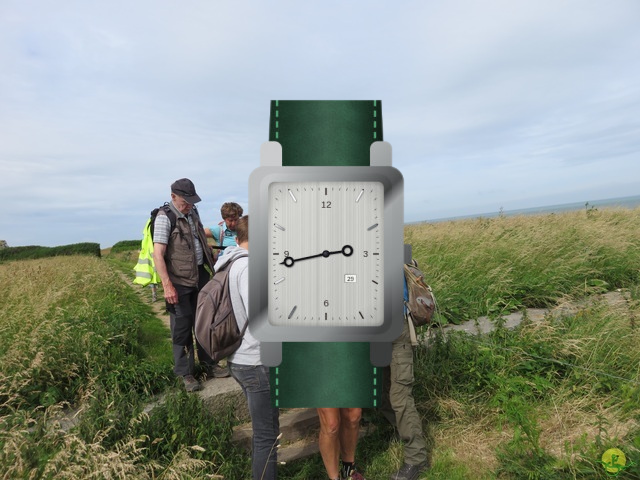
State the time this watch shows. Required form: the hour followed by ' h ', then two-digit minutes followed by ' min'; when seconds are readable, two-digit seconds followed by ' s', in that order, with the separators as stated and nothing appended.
2 h 43 min
